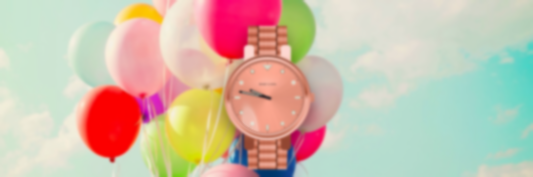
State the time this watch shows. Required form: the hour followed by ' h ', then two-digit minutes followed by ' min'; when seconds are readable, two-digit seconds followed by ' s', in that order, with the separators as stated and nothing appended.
9 h 47 min
